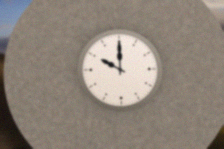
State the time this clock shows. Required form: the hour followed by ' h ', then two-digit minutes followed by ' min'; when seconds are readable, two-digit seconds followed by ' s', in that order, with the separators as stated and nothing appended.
10 h 00 min
